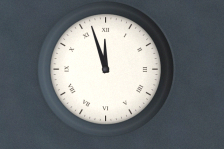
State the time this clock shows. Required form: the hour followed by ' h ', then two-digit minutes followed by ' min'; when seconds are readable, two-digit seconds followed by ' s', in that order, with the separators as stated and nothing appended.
11 h 57 min
